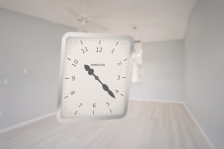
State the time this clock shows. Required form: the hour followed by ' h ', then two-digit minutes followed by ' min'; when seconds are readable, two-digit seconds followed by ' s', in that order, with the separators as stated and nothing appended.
10 h 22 min
